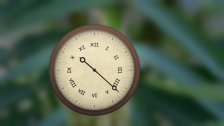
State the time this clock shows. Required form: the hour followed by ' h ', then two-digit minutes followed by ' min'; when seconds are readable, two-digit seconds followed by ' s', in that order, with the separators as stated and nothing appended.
10 h 22 min
